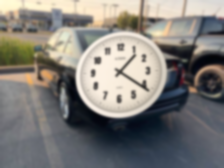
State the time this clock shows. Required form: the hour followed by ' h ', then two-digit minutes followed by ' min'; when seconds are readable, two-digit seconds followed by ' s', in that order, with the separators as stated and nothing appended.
1 h 21 min
